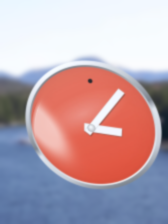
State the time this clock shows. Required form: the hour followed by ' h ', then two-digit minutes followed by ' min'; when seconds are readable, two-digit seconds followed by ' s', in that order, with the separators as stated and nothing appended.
3 h 06 min
